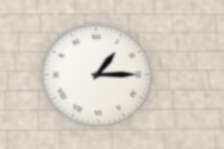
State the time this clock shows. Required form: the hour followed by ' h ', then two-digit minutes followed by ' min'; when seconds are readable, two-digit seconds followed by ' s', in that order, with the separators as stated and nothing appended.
1 h 15 min
